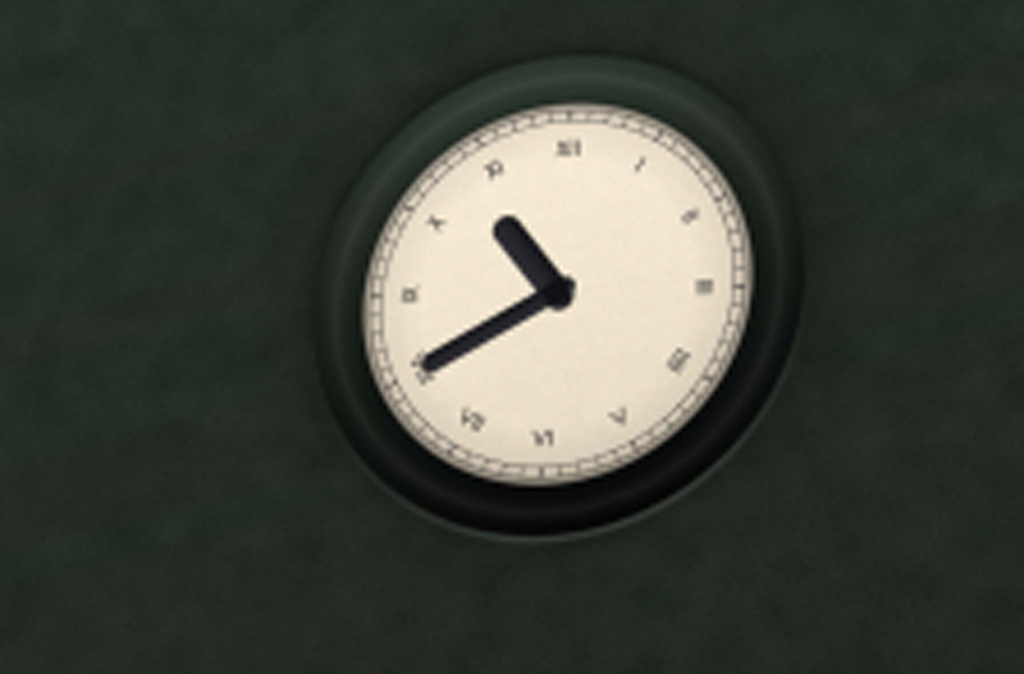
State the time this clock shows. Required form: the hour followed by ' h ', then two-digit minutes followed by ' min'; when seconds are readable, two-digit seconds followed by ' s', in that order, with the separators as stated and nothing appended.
10 h 40 min
